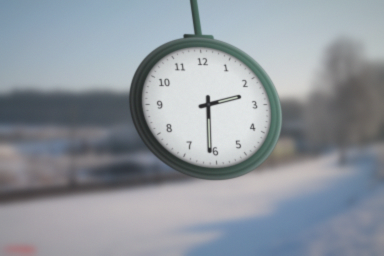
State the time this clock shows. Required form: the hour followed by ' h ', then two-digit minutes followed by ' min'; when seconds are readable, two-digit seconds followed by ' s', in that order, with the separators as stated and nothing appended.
2 h 31 min
